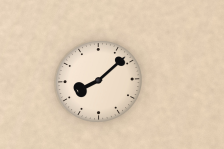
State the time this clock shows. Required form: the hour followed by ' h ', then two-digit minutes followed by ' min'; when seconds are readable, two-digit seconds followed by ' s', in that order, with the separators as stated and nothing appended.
8 h 08 min
